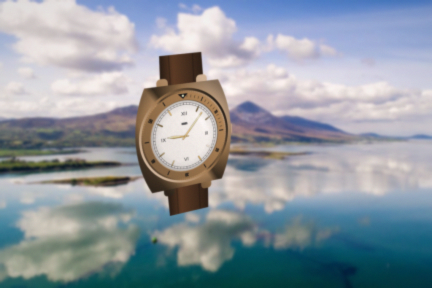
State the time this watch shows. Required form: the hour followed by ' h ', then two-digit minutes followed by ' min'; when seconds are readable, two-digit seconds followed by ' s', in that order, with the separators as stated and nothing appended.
9 h 07 min
